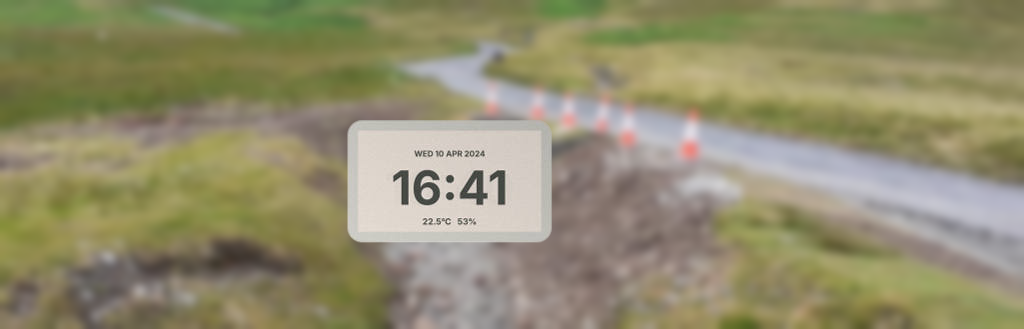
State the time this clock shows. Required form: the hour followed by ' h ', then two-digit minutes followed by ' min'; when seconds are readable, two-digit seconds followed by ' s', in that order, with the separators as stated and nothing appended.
16 h 41 min
